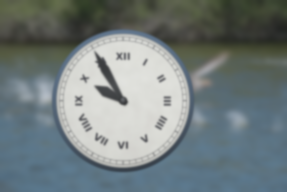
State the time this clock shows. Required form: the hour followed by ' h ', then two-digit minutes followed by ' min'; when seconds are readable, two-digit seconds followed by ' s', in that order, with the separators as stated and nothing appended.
9 h 55 min
